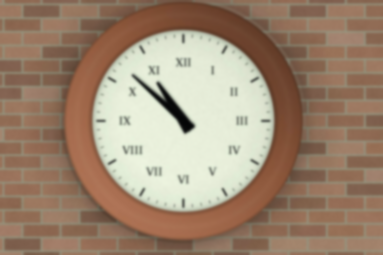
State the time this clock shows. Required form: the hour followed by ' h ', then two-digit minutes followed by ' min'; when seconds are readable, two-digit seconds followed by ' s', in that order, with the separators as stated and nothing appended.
10 h 52 min
